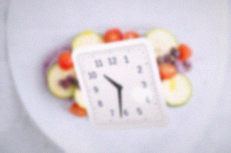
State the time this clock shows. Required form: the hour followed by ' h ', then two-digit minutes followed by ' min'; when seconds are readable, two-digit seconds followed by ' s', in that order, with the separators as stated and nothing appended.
10 h 32 min
